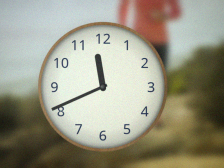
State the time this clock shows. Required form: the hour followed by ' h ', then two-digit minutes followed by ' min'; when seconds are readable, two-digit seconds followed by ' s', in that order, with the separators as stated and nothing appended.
11 h 41 min
